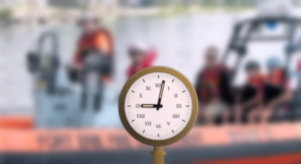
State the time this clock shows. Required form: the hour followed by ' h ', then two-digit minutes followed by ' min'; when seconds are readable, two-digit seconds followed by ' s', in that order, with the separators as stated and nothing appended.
9 h 02 min
